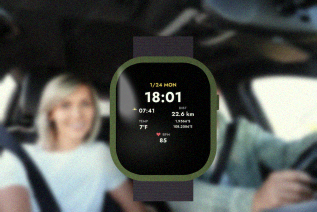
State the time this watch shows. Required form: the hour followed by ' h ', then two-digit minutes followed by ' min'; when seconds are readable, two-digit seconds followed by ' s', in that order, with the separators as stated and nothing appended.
18 h 01 min
